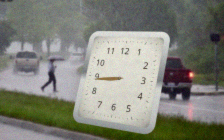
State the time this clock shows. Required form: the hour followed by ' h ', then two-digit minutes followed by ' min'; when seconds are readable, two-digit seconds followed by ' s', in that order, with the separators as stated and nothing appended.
8 h 44 min
